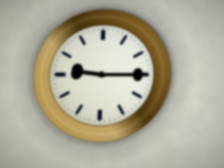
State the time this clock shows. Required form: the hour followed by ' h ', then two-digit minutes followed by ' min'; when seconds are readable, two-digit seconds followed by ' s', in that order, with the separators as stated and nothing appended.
9 h 15 min
